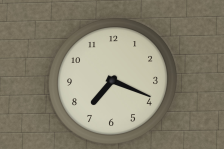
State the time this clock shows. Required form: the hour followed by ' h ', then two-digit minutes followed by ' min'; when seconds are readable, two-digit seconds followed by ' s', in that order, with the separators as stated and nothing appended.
7 h 19 min
